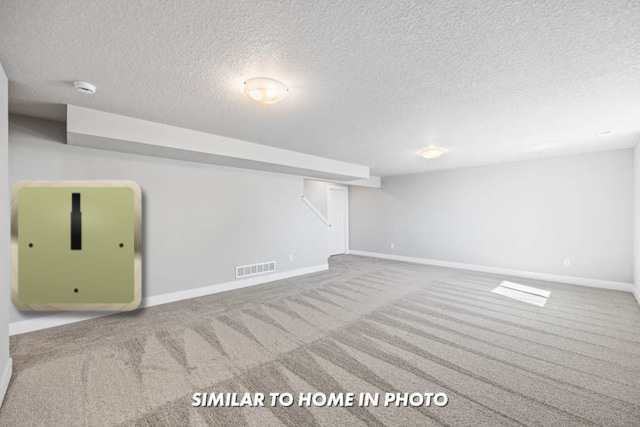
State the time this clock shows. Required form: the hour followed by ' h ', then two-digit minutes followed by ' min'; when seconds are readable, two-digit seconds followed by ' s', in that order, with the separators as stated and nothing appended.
12 h 00 min
